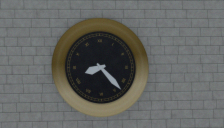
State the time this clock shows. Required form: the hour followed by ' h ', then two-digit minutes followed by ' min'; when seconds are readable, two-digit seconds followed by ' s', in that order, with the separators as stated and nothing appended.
8 h 23 min
